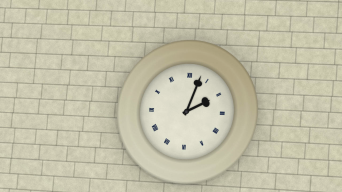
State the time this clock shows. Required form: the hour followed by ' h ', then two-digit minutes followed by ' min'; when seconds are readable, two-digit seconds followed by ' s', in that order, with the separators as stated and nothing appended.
2 h 03 min
